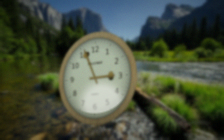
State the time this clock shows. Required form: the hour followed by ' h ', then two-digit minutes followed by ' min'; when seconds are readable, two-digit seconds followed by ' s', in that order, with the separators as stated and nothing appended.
2 h 56 min
